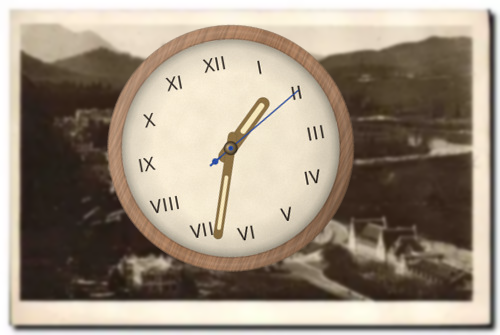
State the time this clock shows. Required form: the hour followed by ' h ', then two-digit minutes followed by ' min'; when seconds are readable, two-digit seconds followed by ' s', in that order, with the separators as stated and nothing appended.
1 h 33 min 10 s
